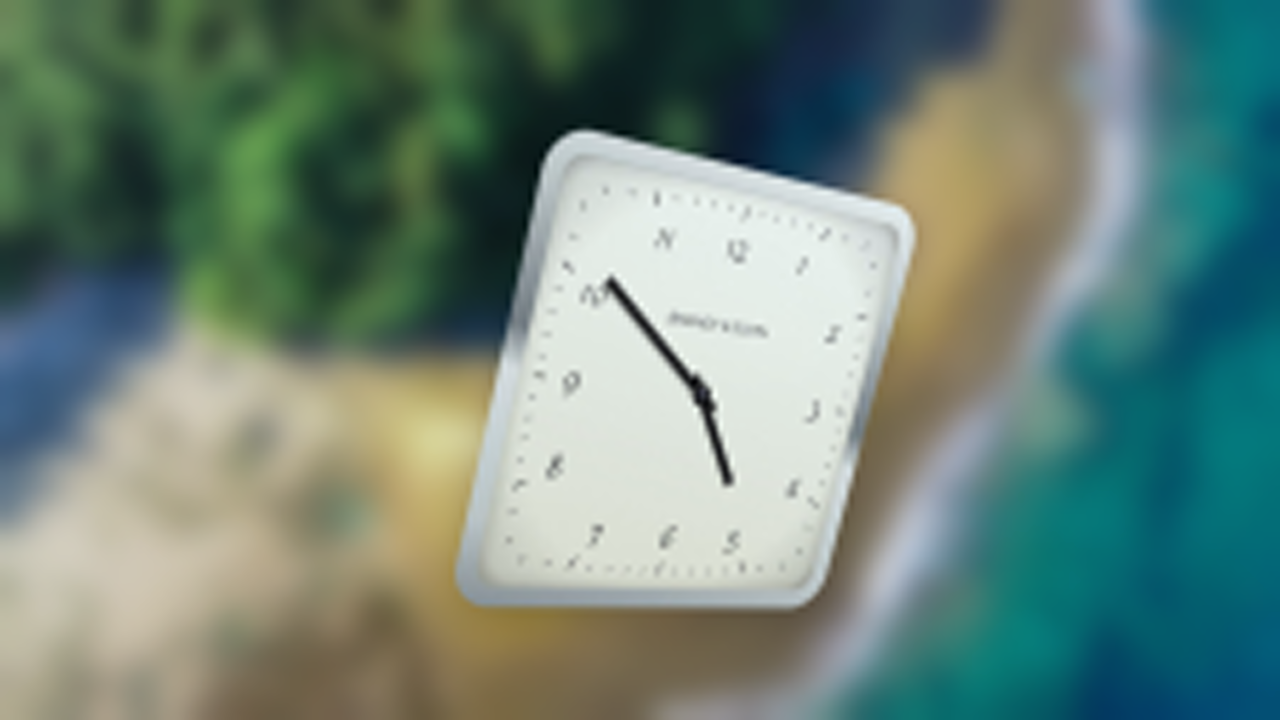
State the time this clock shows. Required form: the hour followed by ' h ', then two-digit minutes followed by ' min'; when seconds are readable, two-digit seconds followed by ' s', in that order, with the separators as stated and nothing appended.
4 h 51 min
